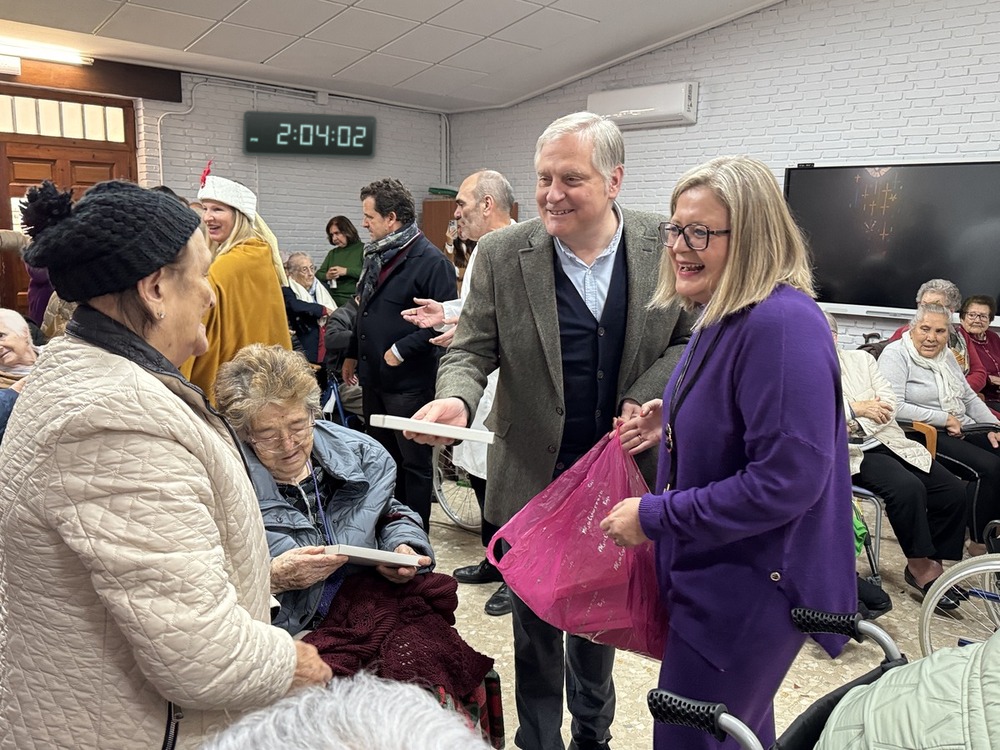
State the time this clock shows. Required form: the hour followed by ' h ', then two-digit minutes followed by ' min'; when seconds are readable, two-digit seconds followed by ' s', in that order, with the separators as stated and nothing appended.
2 h 04 min 02 s
